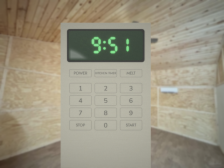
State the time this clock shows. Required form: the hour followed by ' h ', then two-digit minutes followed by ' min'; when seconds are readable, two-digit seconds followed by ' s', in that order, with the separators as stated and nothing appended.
9 h 51 min
